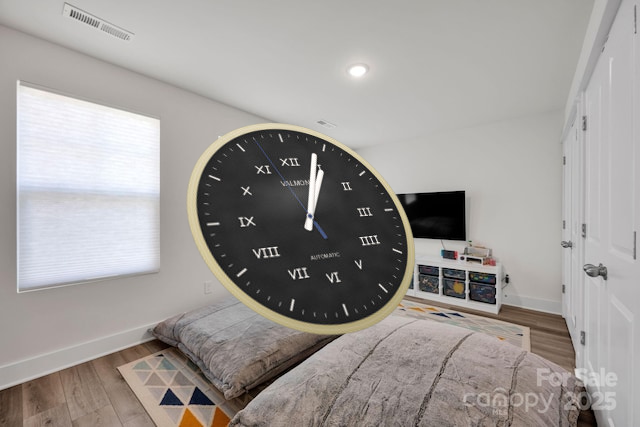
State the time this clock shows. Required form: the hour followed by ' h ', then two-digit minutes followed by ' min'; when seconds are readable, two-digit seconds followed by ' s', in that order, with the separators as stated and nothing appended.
1 h 03 min 57 s
